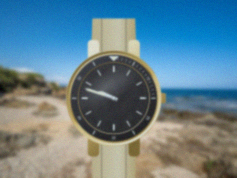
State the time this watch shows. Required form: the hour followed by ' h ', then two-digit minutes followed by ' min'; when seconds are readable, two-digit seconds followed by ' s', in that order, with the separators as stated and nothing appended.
9 h 48 min
